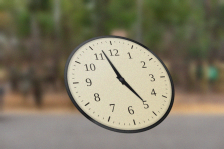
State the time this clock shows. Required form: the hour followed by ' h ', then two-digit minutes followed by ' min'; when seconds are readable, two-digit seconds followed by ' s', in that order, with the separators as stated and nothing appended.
4 h 57 min
